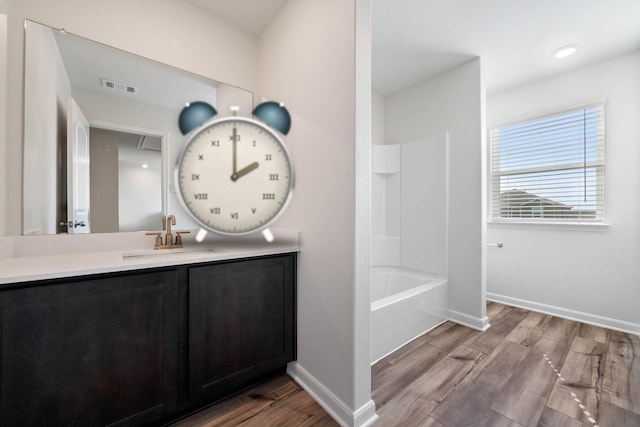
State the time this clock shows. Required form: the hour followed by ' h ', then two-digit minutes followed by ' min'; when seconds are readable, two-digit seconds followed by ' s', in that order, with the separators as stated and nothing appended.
2 h 00 min
